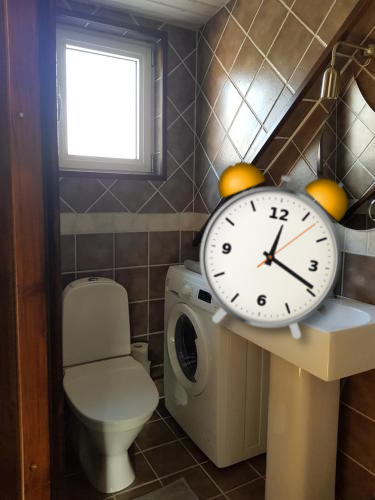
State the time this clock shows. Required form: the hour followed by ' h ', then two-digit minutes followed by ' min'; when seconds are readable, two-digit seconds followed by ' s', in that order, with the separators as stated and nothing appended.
12 h 19 min 07 s
